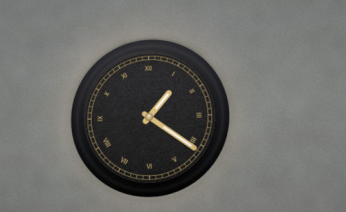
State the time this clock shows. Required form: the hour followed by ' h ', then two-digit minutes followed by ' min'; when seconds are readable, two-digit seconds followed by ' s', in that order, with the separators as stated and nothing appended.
1 h 21 min
